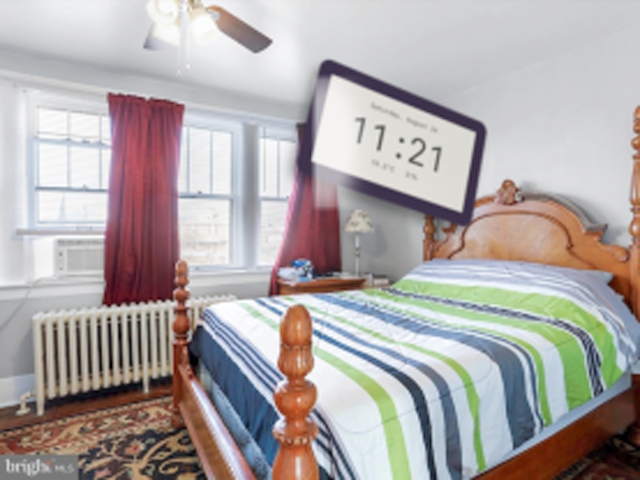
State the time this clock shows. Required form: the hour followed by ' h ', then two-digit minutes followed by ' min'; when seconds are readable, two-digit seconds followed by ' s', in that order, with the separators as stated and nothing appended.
11 h 21 min
